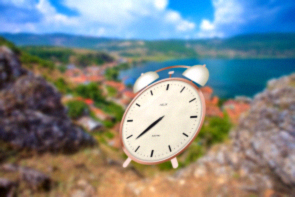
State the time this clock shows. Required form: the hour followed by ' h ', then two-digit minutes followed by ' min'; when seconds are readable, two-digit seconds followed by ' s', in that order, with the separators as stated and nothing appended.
7 h 38 min
